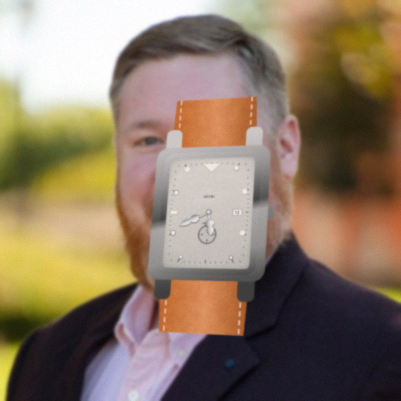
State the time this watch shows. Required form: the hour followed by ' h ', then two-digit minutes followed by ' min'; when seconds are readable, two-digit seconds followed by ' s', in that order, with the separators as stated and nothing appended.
5 h 41 min
